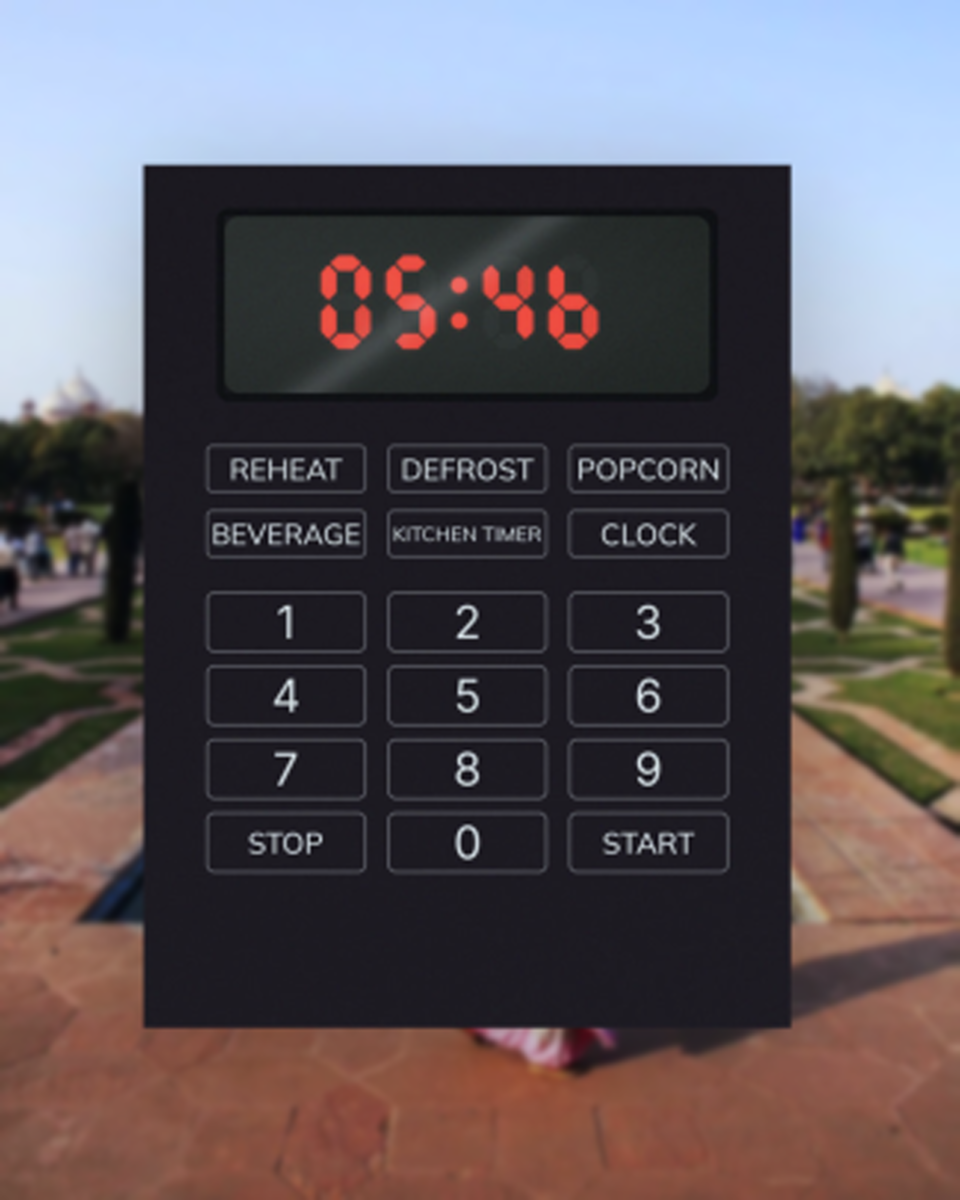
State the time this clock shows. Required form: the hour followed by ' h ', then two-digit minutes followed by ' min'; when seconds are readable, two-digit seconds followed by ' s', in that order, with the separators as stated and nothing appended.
5 h 46 min
